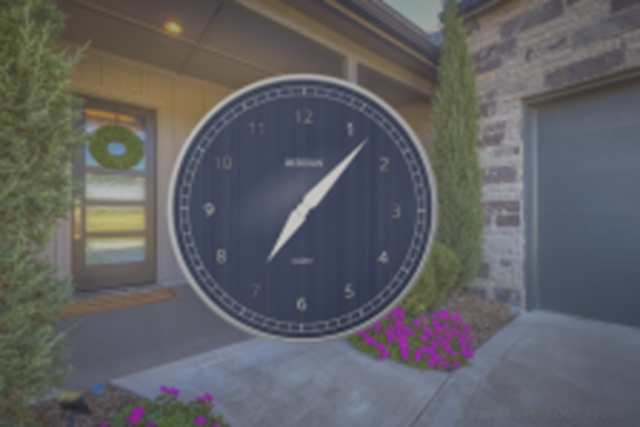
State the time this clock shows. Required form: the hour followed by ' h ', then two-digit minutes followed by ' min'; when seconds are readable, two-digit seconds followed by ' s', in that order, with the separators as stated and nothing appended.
7 h 07 min
